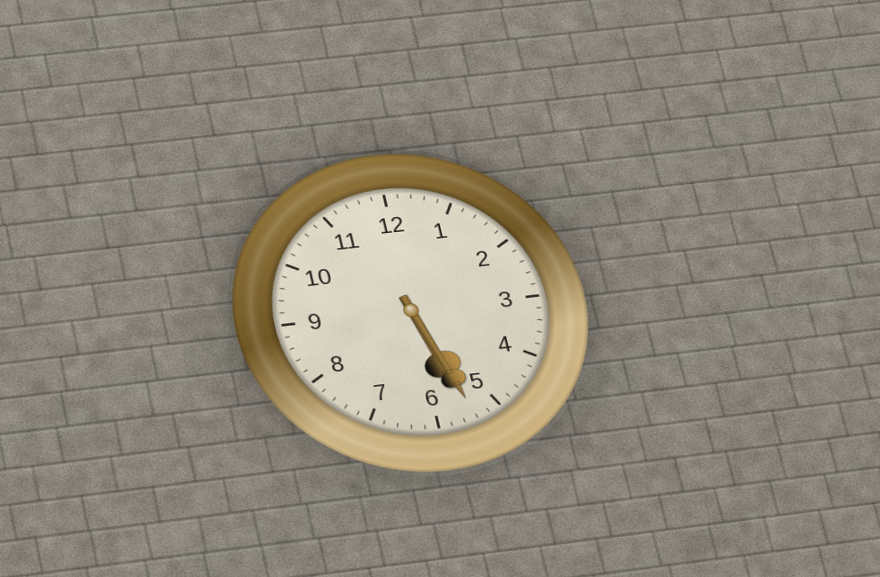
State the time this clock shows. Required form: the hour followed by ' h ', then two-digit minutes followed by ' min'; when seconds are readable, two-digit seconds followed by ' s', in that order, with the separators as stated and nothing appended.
5 h 27 min
